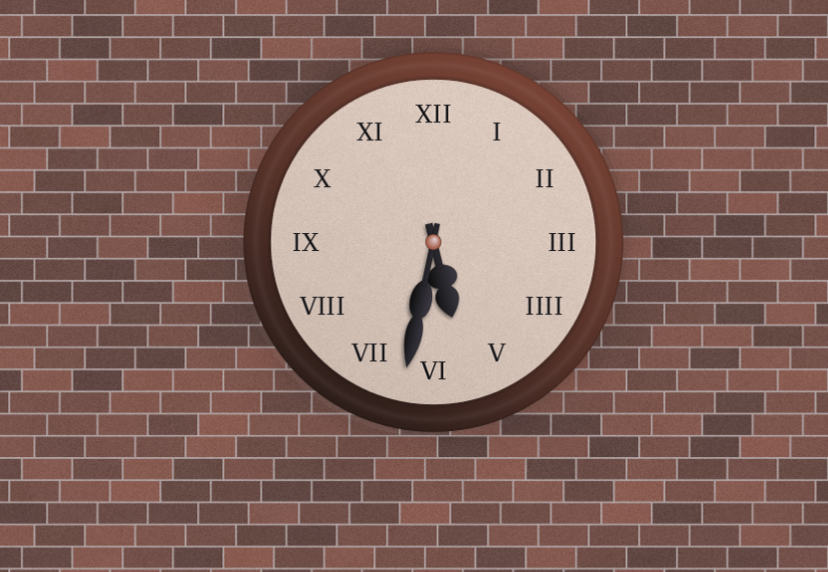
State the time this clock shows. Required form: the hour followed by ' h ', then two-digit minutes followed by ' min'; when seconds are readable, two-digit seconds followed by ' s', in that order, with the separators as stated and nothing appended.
5 h 32 min
